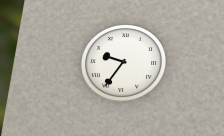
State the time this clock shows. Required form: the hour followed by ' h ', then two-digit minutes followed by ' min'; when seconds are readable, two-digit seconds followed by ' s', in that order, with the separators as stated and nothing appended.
9 h 35 min
